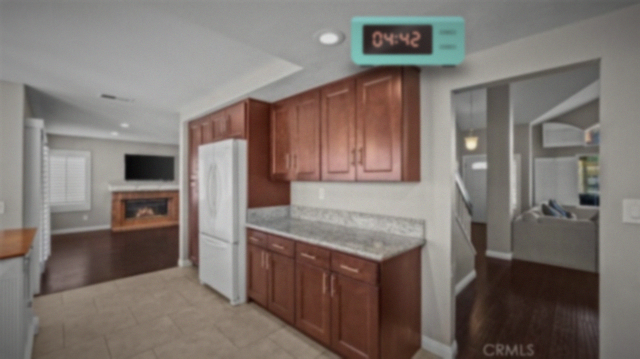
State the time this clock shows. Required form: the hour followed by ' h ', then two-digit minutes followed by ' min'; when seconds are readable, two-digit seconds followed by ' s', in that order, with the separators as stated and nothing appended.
4 h 42 min
